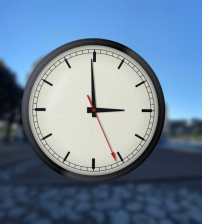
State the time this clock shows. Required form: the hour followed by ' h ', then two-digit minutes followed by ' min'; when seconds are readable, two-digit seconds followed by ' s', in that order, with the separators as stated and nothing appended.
2 h 59 min 26 s
